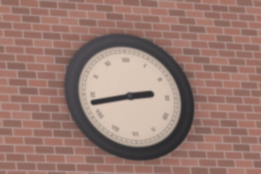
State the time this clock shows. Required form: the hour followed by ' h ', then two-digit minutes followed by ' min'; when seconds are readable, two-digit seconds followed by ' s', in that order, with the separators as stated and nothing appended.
2 h 43 min
